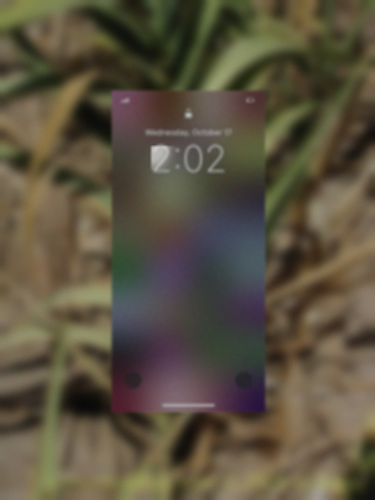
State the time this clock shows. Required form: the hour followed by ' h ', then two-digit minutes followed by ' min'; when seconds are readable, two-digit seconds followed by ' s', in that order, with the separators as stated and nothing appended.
2 h 02 min
